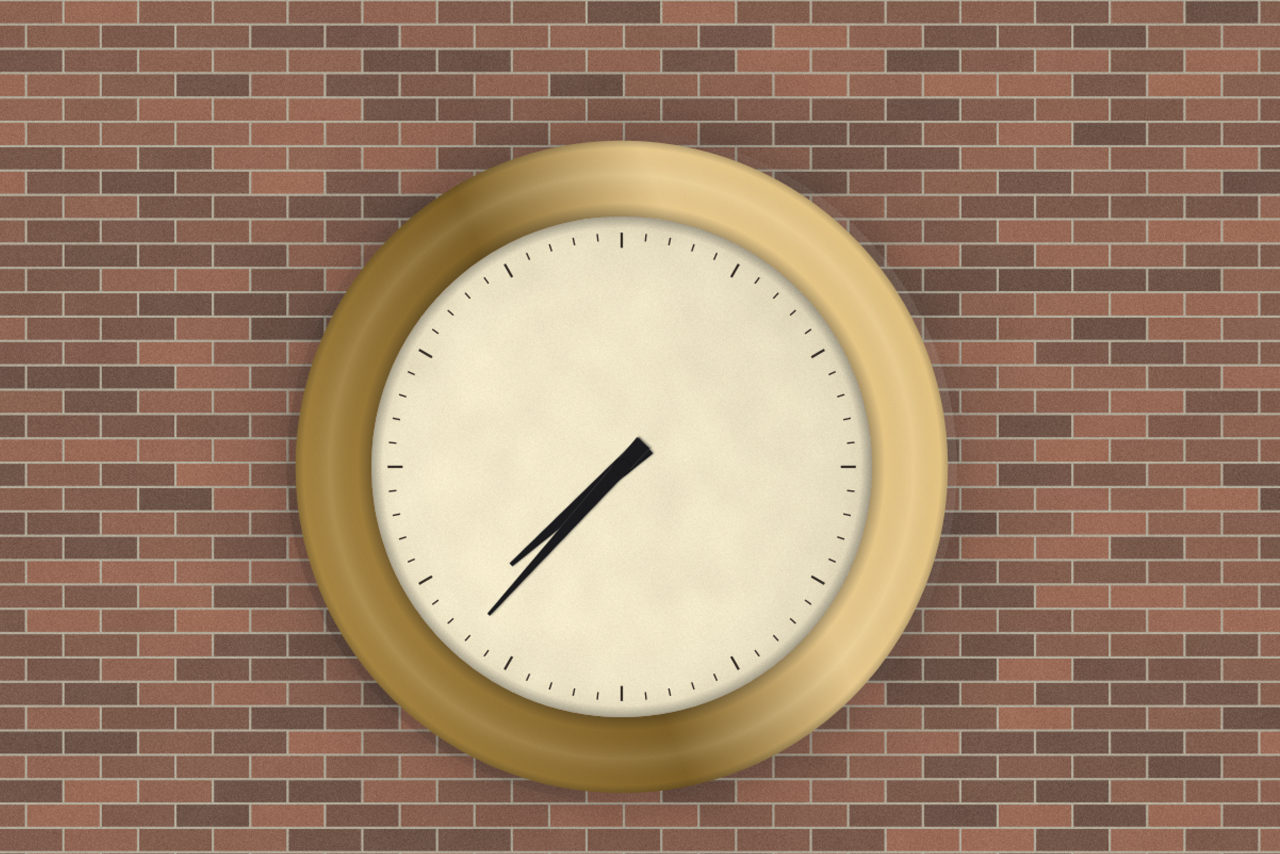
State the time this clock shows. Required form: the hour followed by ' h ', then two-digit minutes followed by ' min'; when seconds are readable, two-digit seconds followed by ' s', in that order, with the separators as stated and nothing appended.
7 h 37 min
